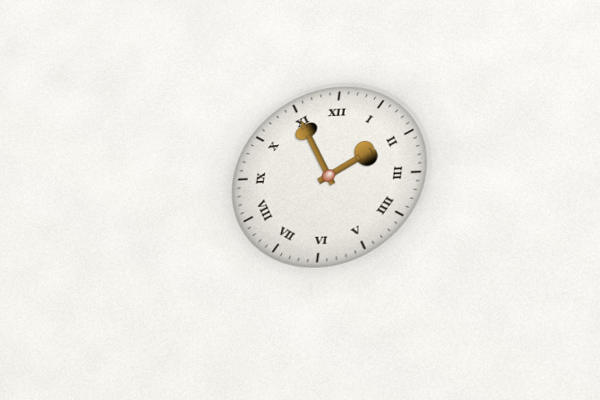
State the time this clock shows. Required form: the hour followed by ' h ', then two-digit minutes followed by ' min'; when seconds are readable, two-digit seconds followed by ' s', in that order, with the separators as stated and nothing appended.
1 h 55 min
